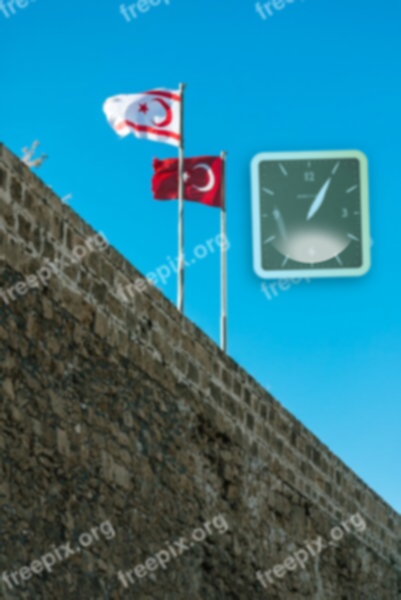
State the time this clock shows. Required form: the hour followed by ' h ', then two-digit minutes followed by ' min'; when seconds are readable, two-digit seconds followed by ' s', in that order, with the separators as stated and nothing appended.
1 h 05 min
